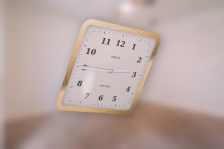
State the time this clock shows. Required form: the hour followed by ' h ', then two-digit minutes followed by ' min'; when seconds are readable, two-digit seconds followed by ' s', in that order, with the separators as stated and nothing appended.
2 h 45 min
